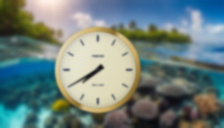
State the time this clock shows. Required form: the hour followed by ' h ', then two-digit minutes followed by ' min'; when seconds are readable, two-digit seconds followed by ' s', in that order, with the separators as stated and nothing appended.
7 h 40 min
